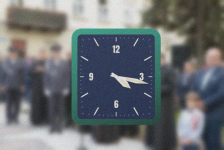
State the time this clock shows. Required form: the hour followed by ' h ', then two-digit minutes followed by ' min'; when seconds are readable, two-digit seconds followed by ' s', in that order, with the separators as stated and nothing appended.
4 h 17 min
